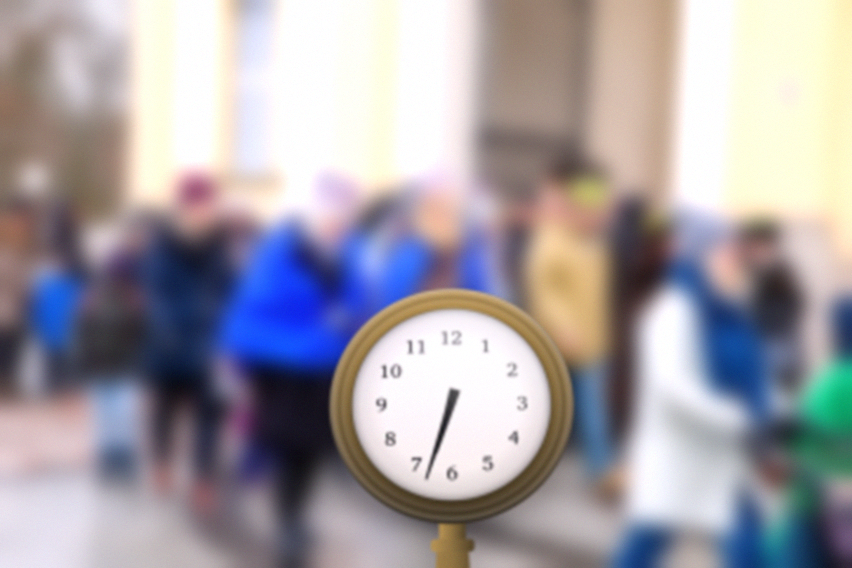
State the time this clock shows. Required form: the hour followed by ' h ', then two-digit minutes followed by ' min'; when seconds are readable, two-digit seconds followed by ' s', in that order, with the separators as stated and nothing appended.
6 h 33 min
